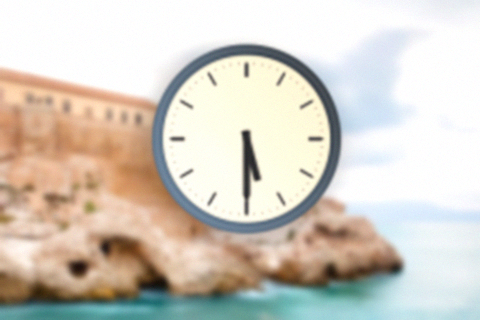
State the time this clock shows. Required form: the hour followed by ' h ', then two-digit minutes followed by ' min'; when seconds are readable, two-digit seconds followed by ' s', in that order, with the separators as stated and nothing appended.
5 h 30 min
